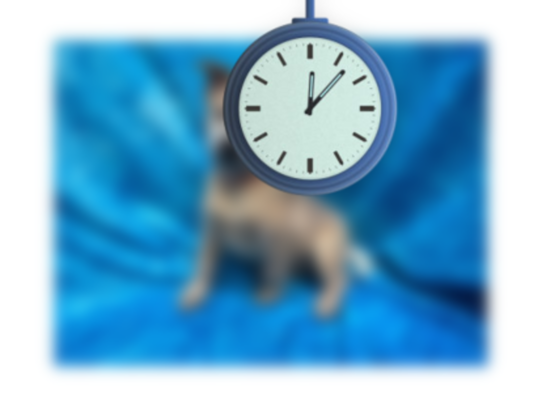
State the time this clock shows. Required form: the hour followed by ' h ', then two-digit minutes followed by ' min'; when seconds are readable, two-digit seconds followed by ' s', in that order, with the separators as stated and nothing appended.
12 h 07 min
